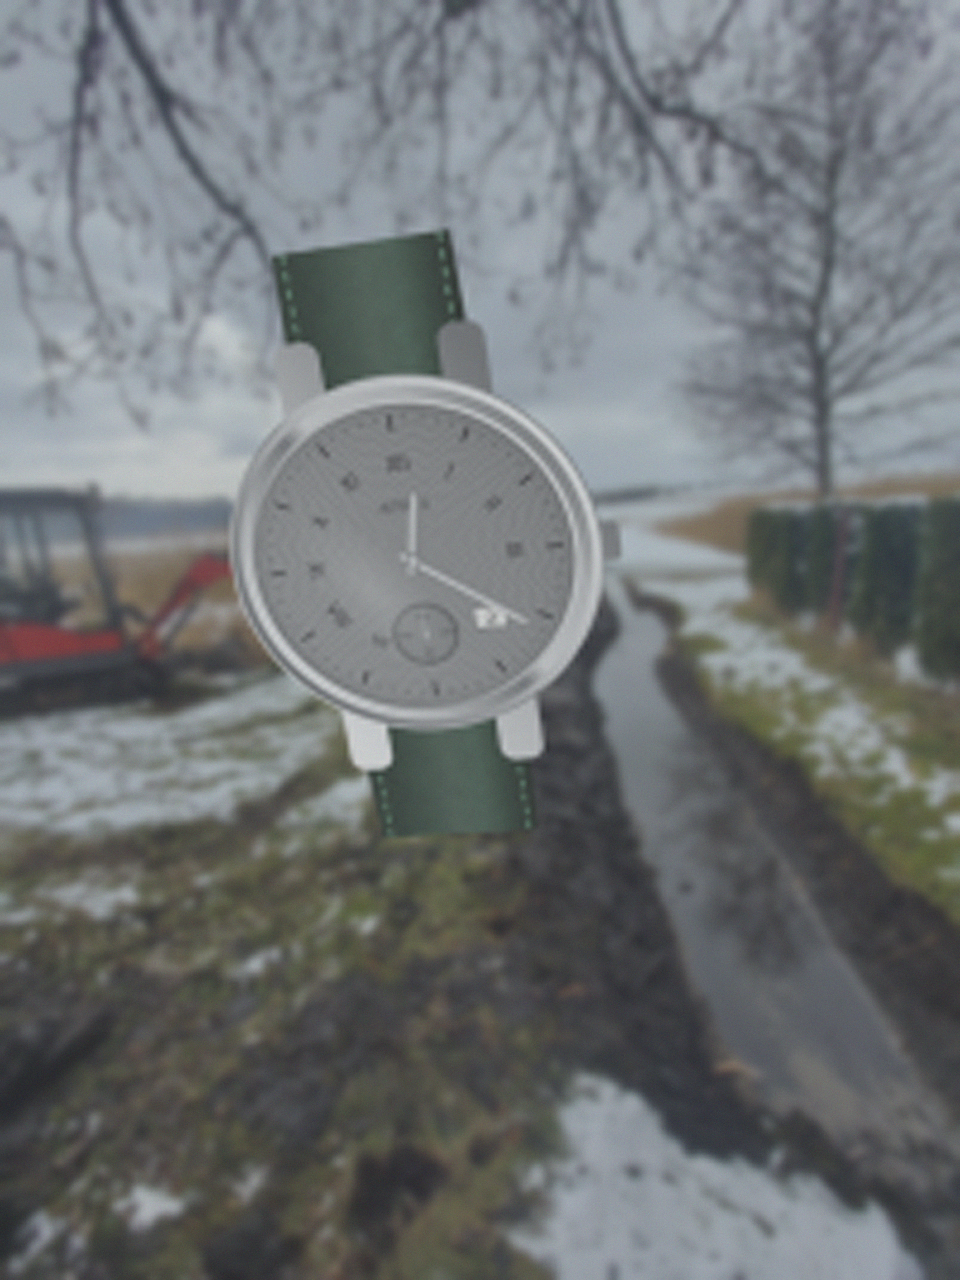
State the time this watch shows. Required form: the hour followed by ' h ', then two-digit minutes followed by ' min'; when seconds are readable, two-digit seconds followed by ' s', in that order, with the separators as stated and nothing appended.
12 h 21 min
